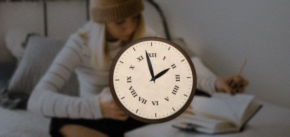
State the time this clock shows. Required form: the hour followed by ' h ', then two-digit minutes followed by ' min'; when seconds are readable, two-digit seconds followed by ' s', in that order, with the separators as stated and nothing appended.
1 h 58 min
